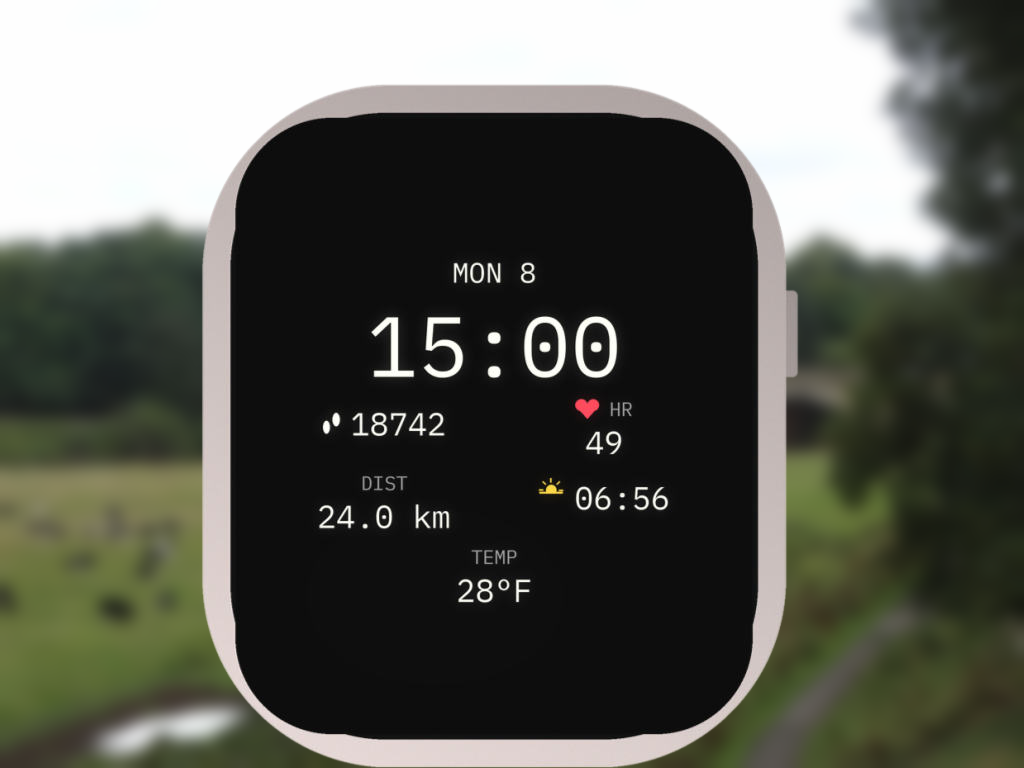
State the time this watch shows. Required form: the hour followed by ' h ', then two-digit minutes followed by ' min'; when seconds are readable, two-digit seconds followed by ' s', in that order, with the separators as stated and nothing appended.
15 h 00 min
